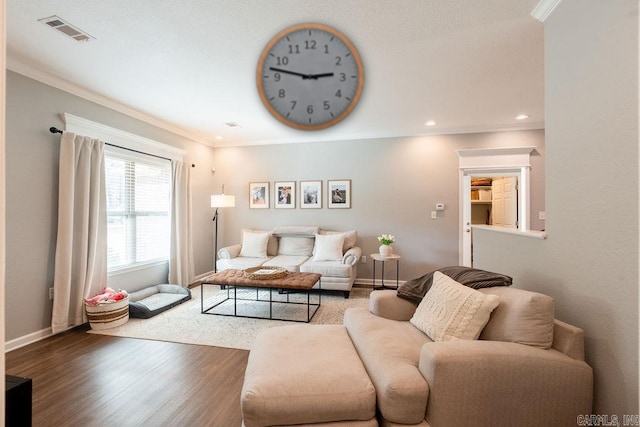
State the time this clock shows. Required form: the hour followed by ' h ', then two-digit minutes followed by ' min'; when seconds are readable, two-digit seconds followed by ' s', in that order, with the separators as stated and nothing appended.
2 h 47 min
